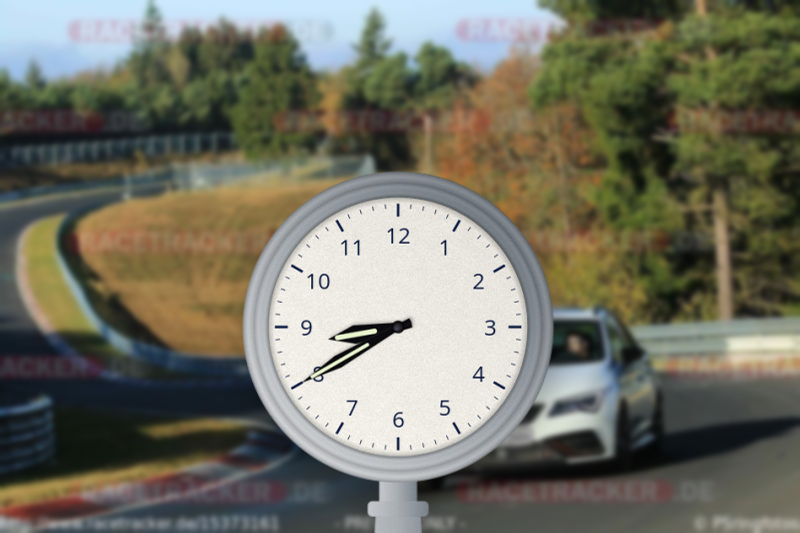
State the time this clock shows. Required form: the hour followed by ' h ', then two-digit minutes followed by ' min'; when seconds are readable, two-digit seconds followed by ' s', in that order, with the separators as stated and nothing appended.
8 h 40 min
